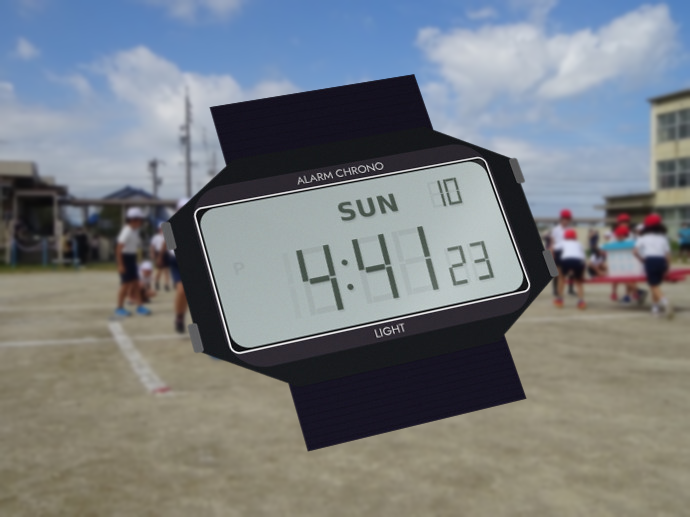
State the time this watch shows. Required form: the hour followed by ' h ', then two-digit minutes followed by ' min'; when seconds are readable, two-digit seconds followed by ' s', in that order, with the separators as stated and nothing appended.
4 h 41 min 23 s
